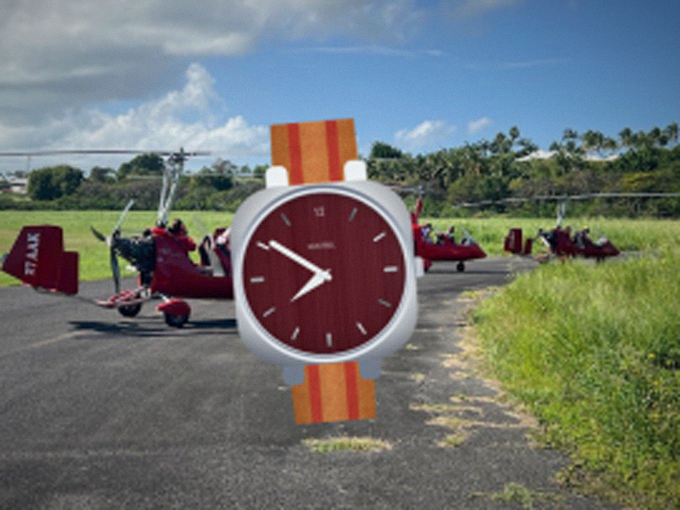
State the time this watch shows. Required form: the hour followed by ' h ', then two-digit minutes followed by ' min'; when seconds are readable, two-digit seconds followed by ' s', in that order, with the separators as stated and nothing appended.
7 h 51 min
